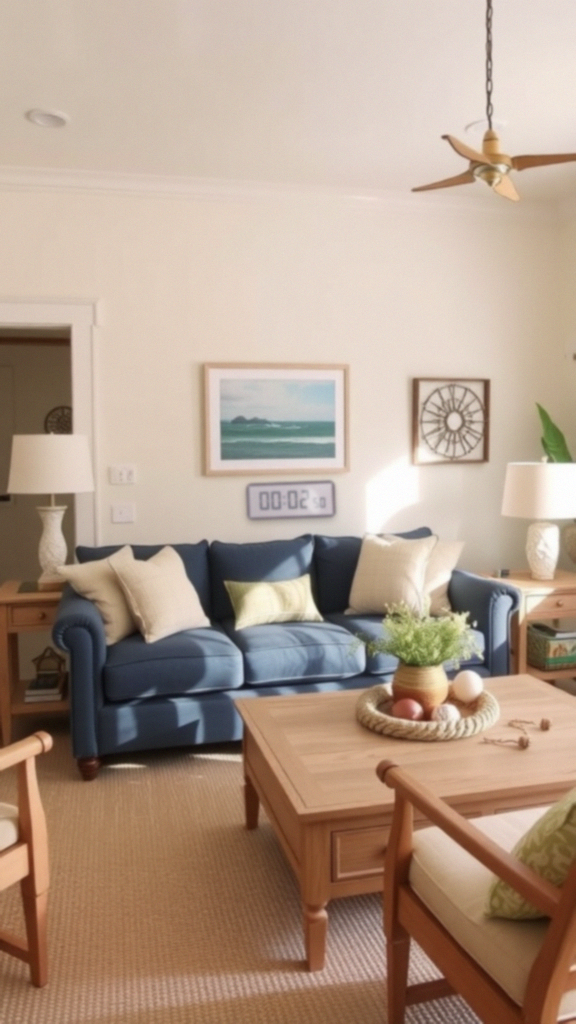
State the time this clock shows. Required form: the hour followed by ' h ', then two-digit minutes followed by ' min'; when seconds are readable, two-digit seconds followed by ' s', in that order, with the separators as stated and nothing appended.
0 h 02 min
